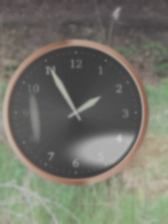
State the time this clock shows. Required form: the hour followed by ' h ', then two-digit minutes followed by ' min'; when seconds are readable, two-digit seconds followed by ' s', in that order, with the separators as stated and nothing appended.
1 h 55 min
